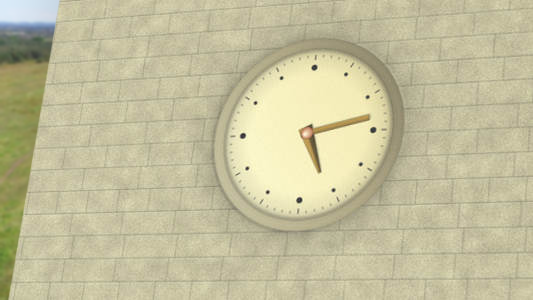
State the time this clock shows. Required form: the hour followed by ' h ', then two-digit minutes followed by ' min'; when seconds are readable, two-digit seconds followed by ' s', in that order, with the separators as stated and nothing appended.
5 h 13 min
